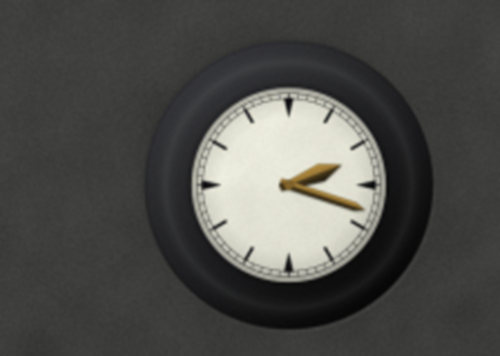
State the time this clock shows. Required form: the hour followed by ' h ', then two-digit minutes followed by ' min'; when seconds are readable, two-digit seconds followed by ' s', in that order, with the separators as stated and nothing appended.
2 h 18 min
